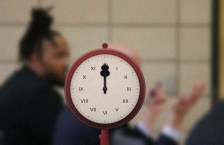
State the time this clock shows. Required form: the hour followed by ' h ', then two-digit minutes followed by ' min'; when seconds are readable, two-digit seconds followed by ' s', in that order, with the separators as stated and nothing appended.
12 h 00 min
